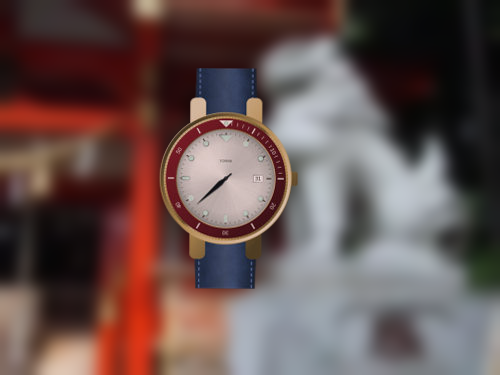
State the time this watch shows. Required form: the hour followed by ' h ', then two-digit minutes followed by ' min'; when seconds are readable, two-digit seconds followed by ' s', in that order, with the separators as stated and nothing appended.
7 h 38 min
